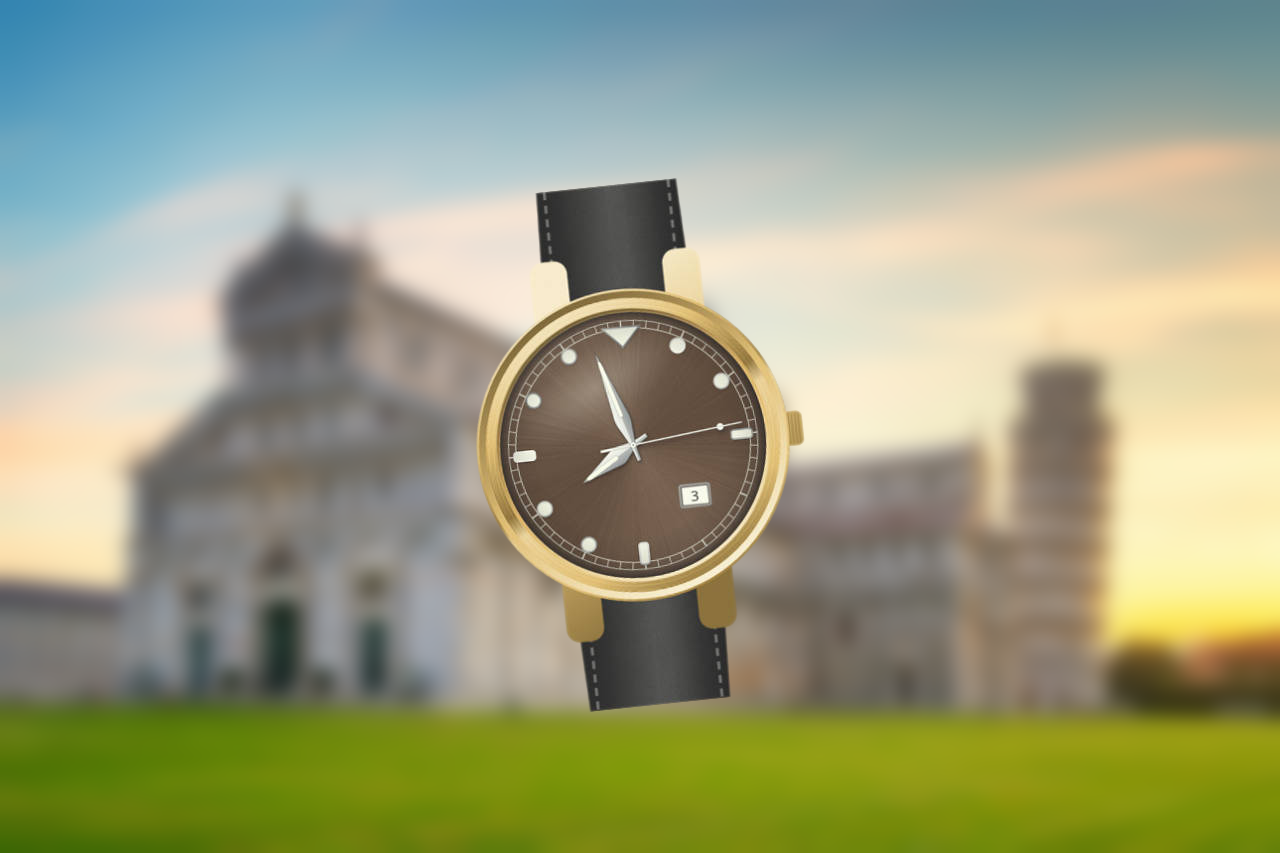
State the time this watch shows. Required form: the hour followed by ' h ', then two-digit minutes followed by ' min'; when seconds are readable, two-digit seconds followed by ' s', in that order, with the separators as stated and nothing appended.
7 h 57 min 14 s
